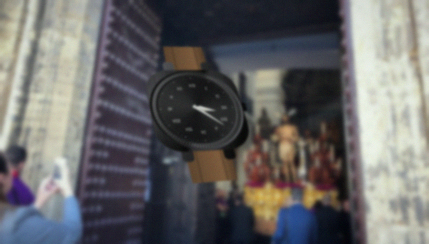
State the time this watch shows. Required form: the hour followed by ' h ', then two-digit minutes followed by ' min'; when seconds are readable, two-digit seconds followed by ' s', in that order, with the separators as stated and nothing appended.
3 h 22 min
